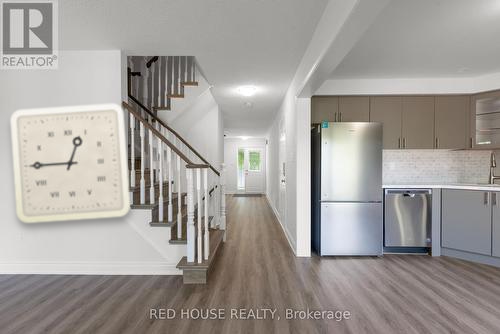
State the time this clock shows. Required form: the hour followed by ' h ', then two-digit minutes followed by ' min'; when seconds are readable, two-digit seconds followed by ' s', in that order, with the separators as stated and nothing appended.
12 h 45 min
